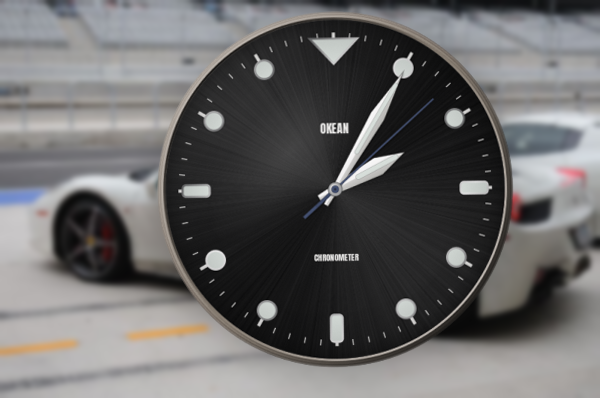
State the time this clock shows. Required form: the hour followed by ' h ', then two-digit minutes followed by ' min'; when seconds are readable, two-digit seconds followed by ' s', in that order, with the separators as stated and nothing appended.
2 h 05 min 08 s
